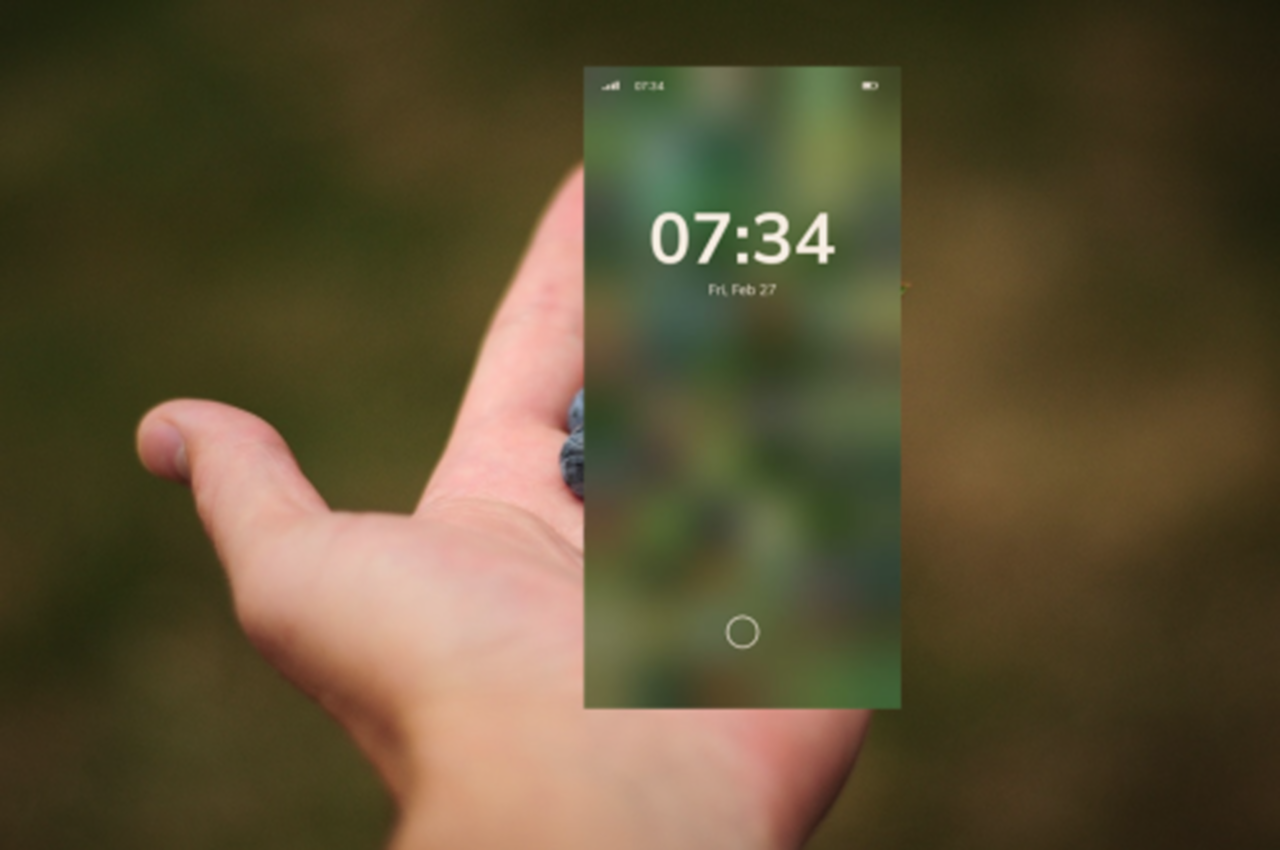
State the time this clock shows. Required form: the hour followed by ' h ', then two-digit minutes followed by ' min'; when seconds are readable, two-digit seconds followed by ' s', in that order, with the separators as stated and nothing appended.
7 h 34 min
